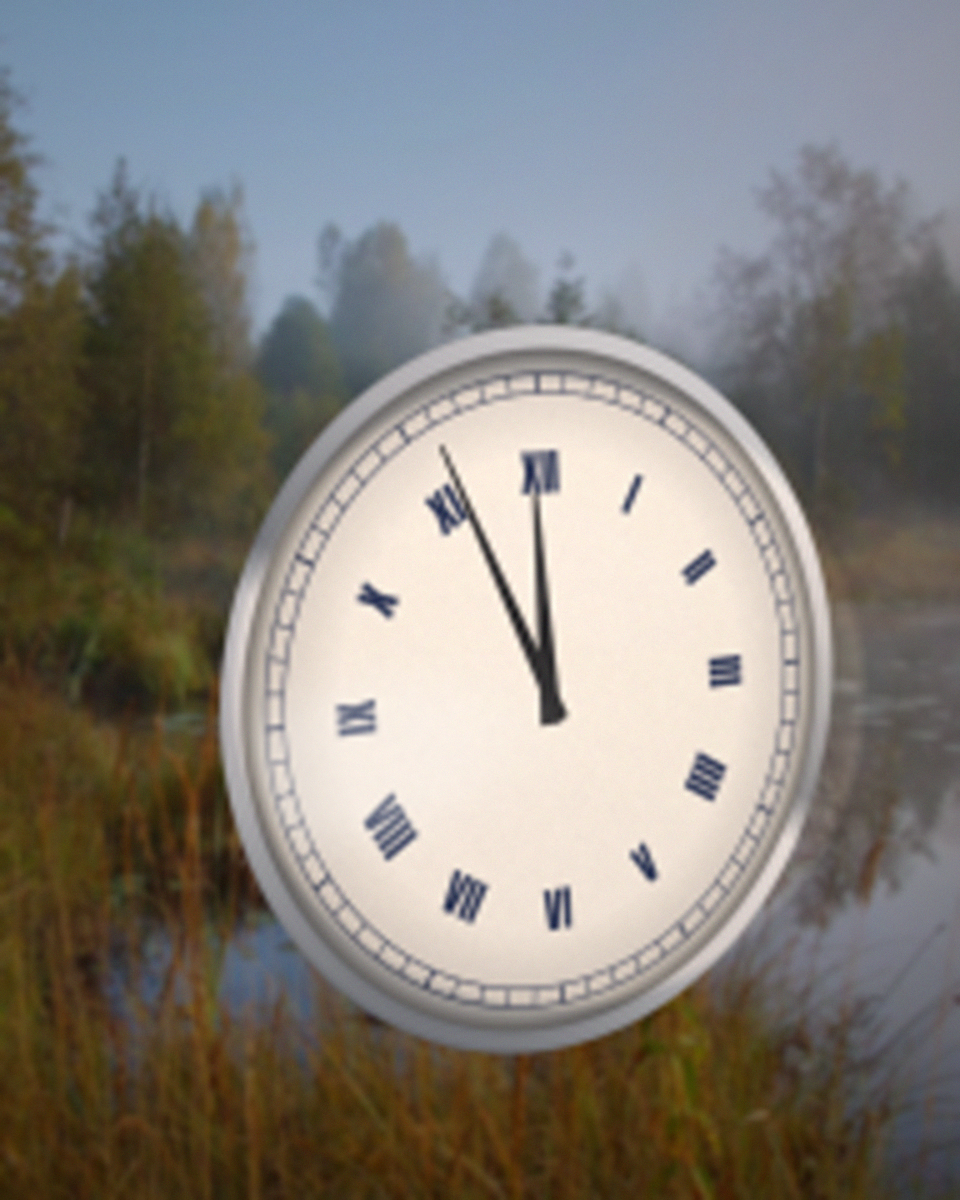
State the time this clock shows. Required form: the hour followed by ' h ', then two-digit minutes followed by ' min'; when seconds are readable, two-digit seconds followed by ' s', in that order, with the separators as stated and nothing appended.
11 h 56 min
